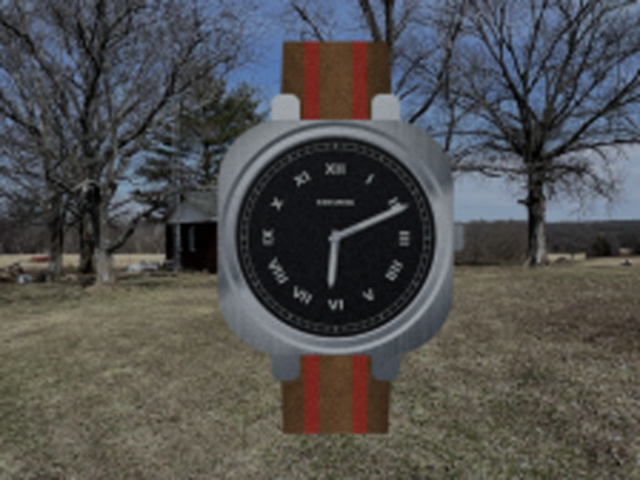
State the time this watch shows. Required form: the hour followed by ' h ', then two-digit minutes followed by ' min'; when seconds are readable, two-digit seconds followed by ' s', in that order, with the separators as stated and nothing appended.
6 h 11 min
